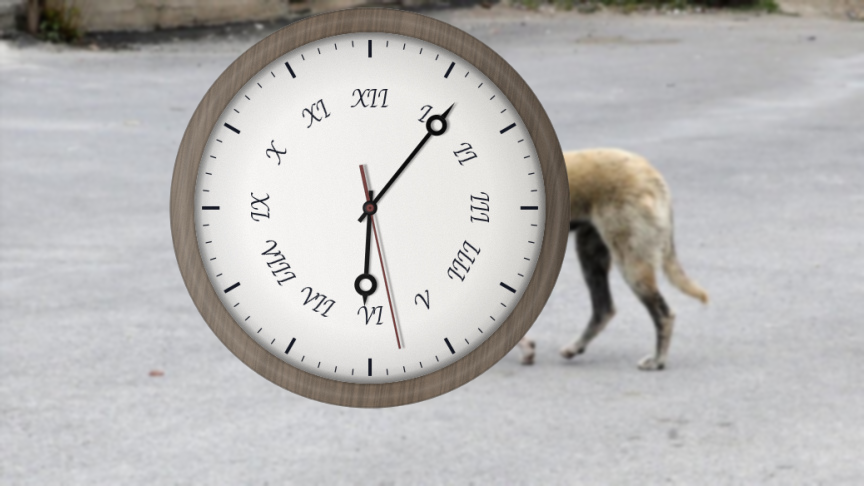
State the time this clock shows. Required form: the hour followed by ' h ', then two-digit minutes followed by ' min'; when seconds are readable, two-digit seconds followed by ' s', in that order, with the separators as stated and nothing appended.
6 h 06 min 28 s
